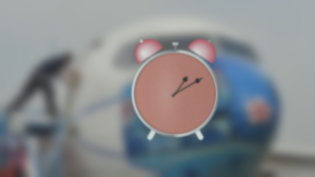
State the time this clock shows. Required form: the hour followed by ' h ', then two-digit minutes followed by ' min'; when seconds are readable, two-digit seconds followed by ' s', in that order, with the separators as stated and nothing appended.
1 h 10 min
